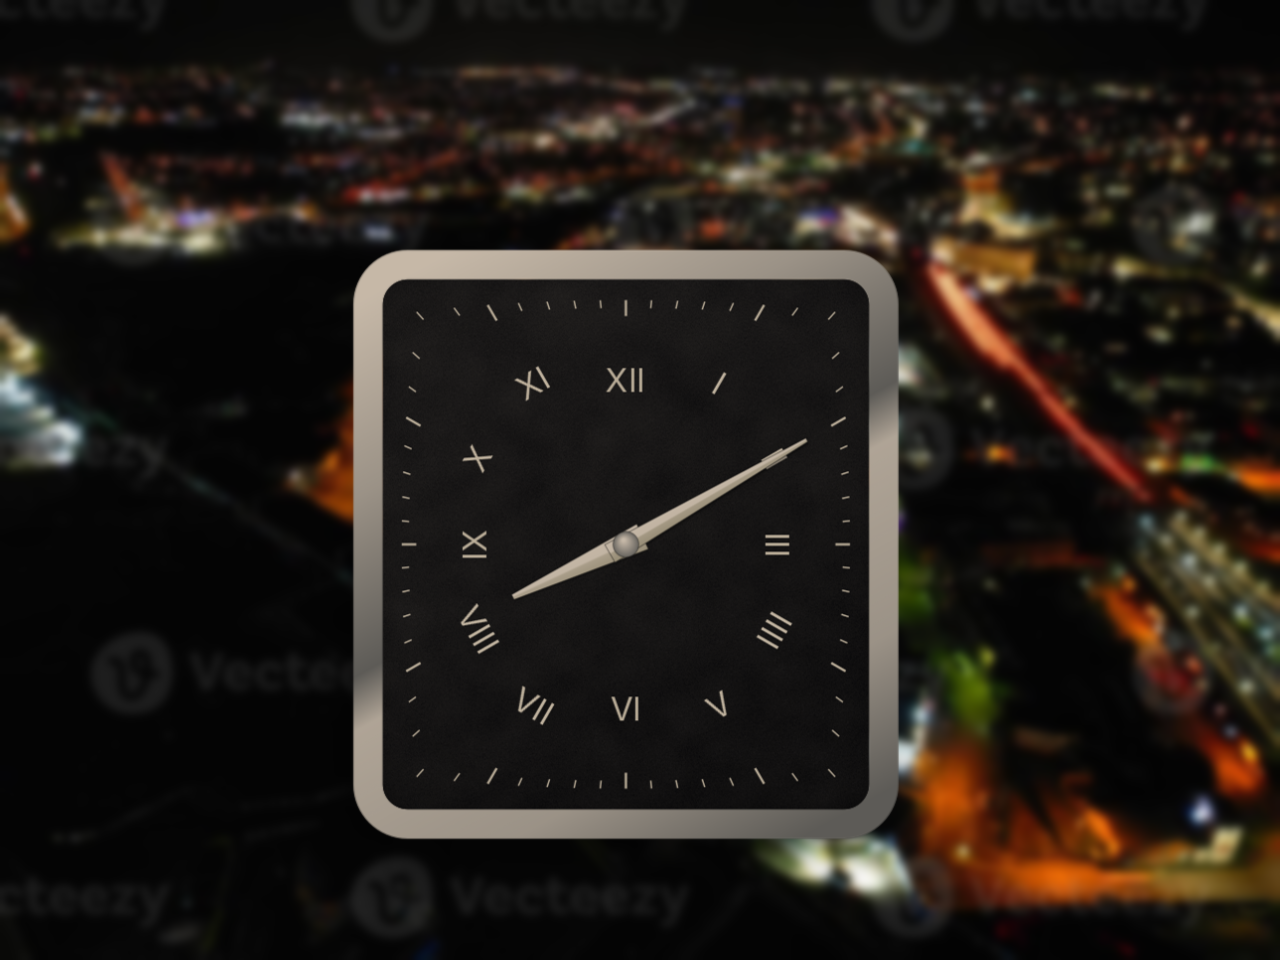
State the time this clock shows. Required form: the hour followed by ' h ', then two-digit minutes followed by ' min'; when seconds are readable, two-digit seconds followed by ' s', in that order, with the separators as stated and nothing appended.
8 h 10 min
